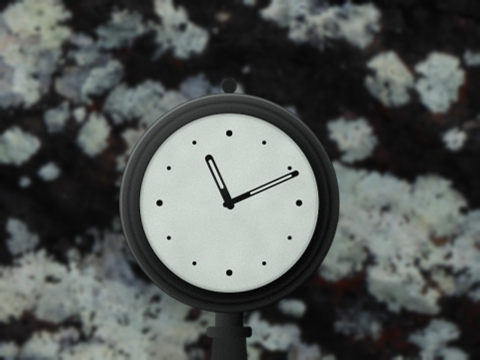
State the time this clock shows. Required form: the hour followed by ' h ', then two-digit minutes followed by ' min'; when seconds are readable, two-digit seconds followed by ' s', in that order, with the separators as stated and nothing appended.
11 h 11 min
